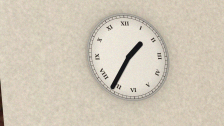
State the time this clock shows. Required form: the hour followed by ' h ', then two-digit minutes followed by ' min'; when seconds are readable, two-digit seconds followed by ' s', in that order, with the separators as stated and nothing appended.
1 h 36 min
